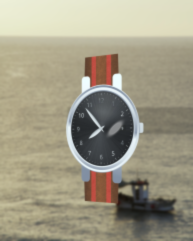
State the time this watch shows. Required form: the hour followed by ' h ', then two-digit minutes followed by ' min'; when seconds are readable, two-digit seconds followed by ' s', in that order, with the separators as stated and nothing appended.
7 h 53 min
